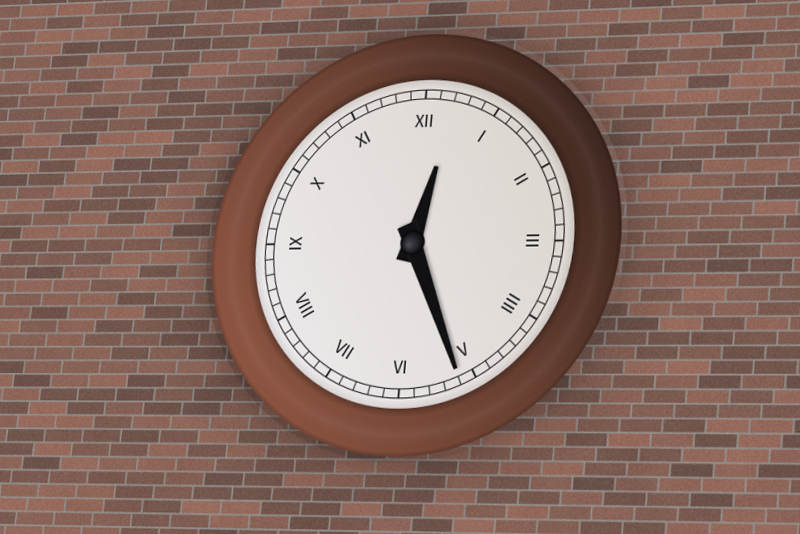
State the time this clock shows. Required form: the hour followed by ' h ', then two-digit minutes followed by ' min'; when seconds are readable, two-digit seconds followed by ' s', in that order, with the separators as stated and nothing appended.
12 h 26 min
